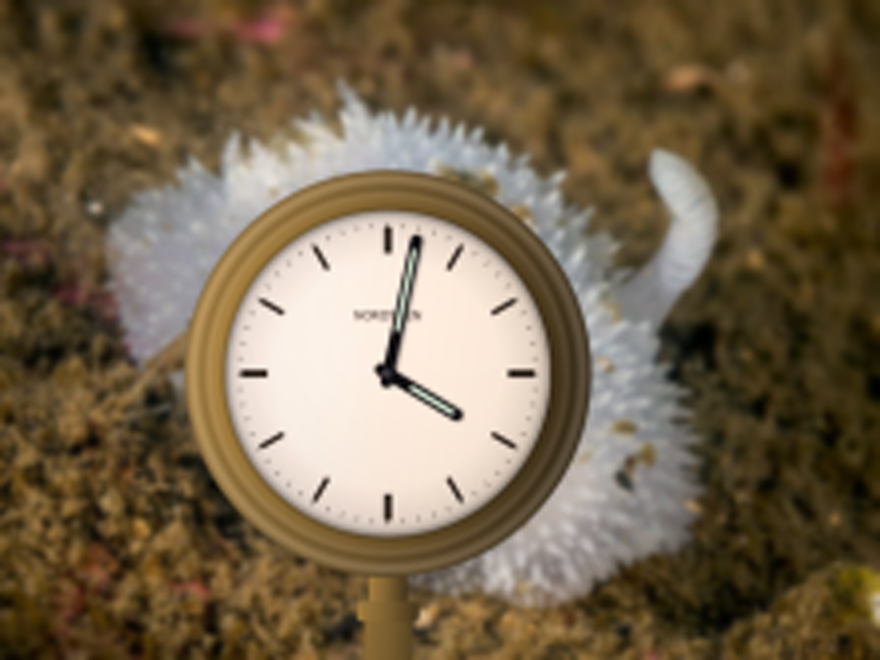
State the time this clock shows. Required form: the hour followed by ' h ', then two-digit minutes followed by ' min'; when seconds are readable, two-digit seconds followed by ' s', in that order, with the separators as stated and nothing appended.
4 h 02 min
